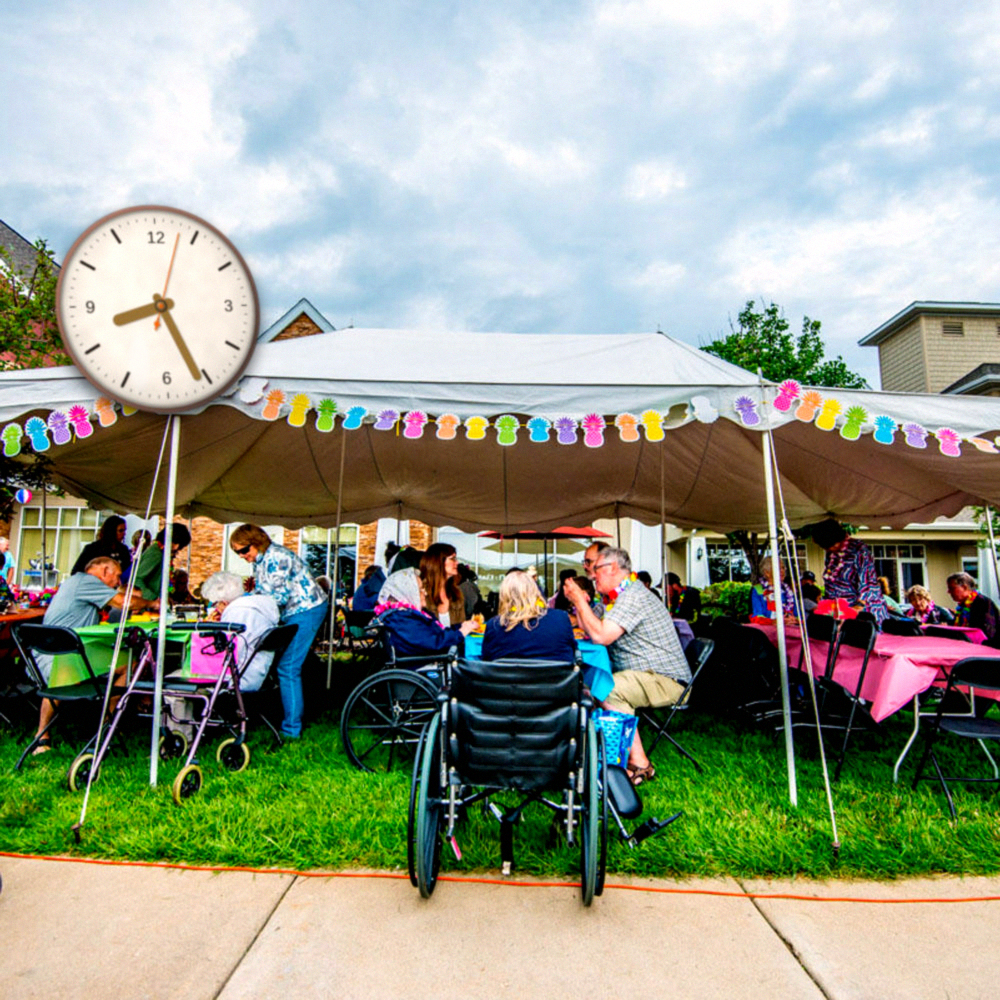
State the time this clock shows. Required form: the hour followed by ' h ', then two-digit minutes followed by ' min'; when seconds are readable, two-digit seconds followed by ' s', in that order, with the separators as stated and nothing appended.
8 h 26 min 03 s
